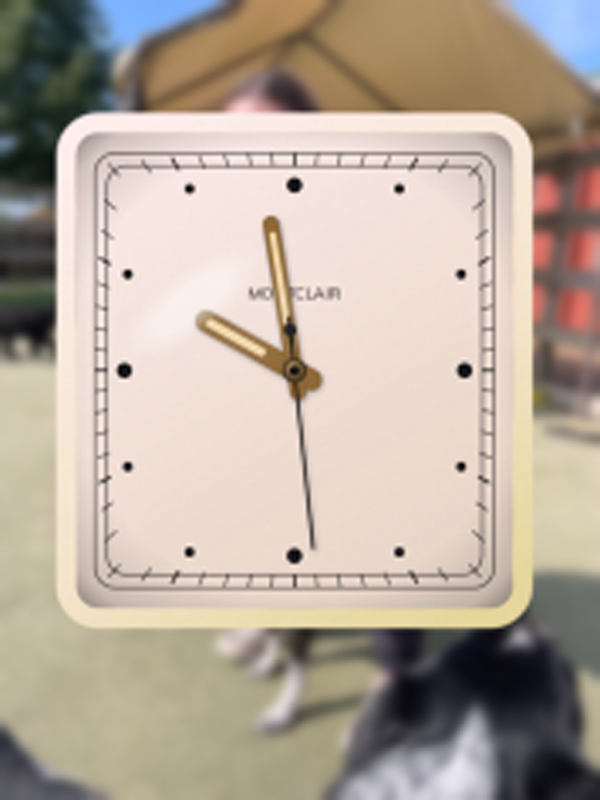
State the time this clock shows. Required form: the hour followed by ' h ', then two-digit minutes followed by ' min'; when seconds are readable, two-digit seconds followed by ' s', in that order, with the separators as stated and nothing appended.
9 h 58 min 29 s
